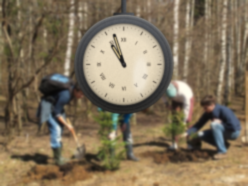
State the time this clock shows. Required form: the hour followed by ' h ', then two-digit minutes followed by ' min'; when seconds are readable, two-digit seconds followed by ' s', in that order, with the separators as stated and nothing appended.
10 h 57 min
